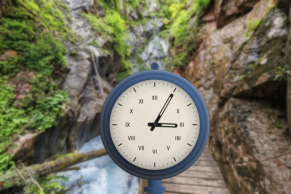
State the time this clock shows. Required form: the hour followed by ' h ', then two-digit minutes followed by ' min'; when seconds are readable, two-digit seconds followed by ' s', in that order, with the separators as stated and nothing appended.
3 h 05 min
